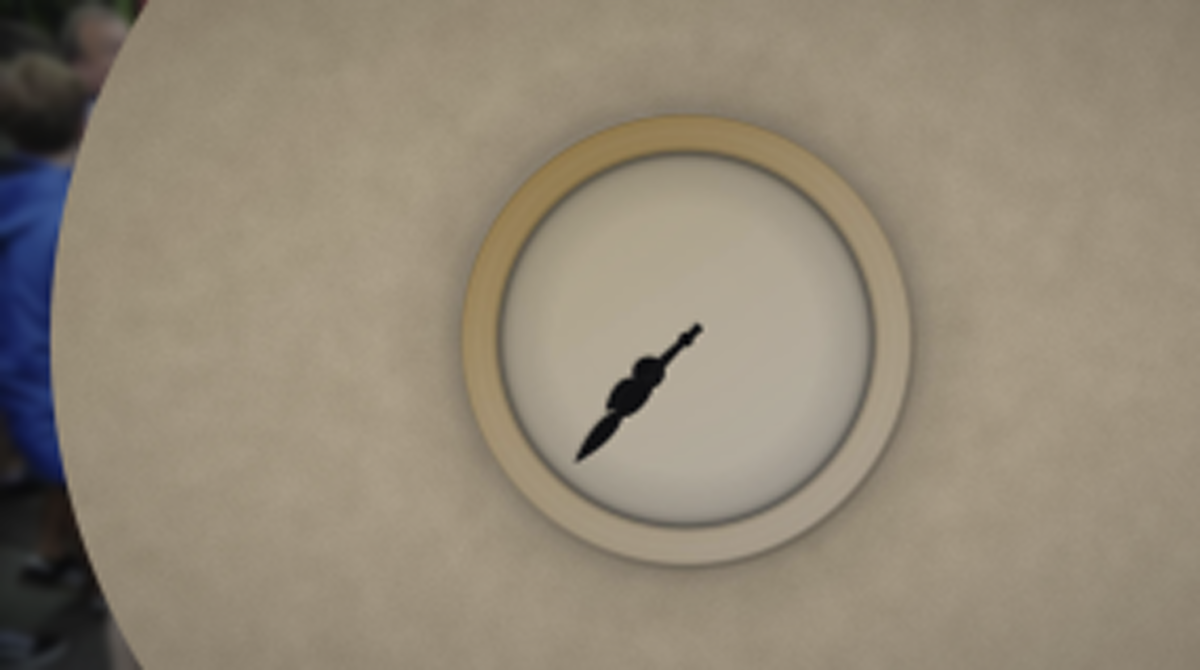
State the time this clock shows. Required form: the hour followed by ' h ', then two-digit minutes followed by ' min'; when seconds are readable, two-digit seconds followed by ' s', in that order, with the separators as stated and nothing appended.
7 h 37 min
